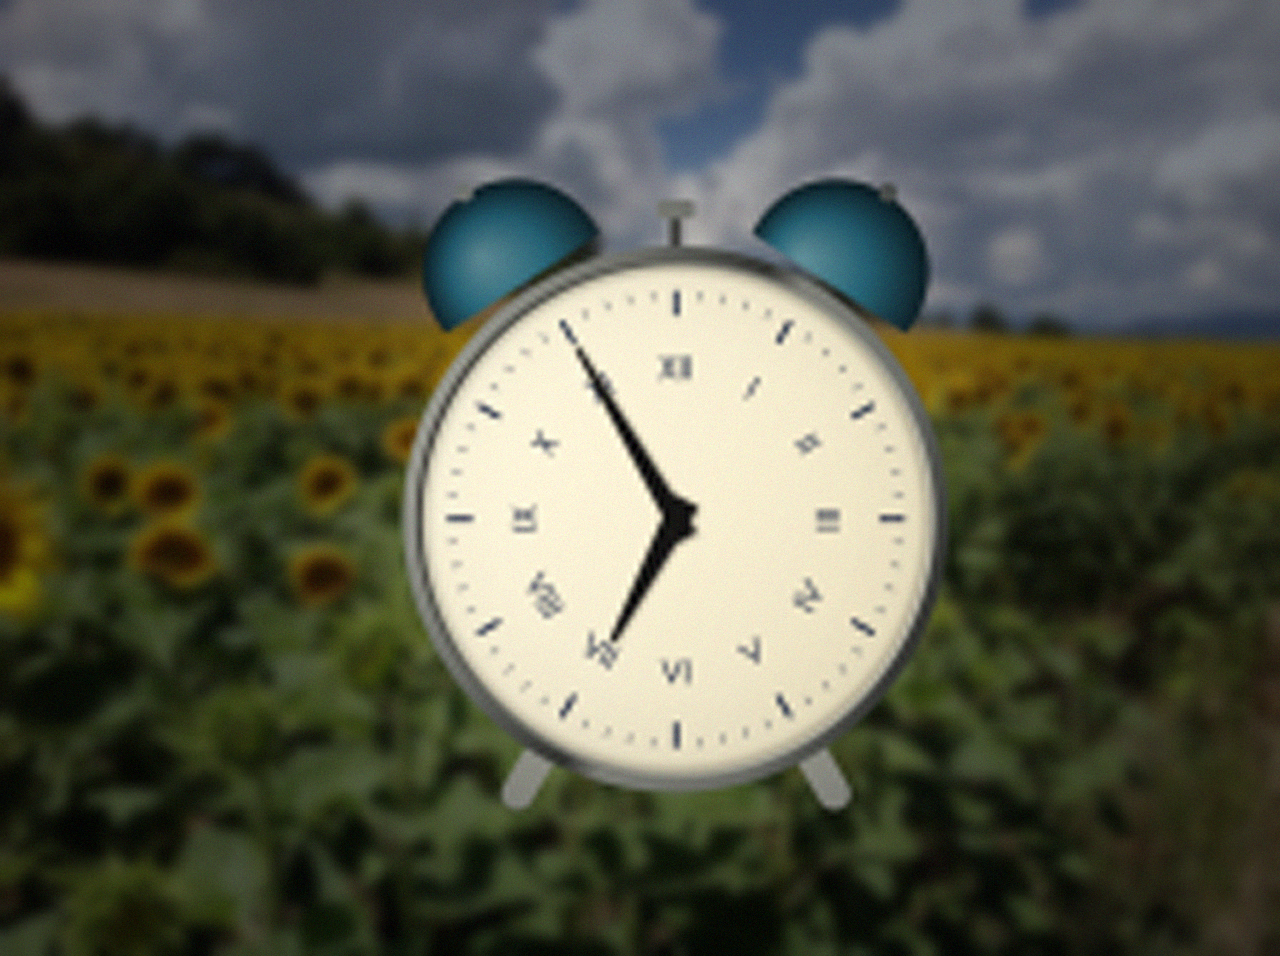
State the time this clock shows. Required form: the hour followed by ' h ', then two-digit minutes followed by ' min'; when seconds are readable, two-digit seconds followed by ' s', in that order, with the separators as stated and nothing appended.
6 h 55 min
